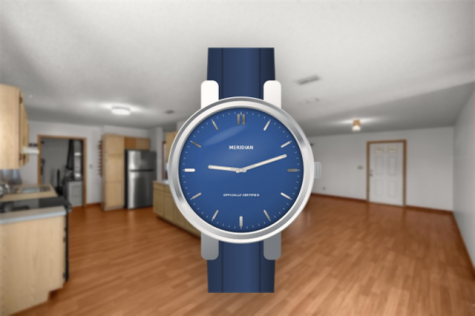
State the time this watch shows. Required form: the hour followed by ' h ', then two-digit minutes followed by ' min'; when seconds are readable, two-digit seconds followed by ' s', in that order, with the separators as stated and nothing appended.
9 h 12 min
